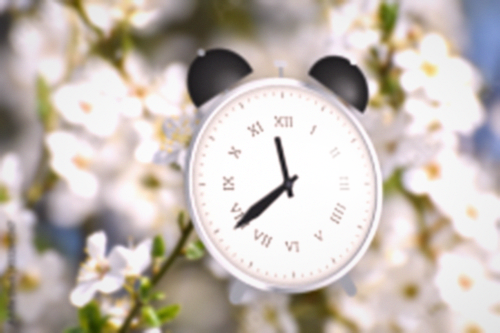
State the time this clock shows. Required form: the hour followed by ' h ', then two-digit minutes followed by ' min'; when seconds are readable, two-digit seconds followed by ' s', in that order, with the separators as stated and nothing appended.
11 h 39 min
